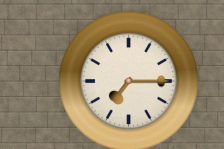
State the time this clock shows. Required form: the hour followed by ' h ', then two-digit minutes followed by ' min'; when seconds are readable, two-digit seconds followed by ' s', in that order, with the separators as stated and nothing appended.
7 h 15 min
